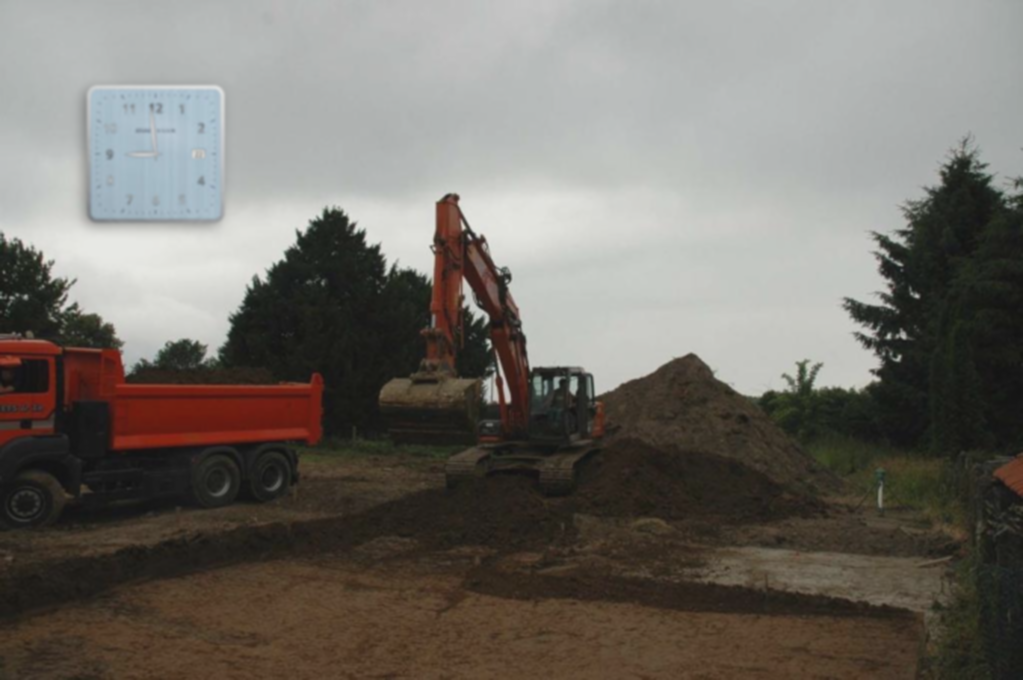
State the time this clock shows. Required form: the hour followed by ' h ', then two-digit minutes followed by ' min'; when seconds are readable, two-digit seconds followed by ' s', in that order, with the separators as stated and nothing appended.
8 h 59 min
